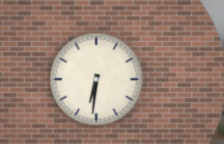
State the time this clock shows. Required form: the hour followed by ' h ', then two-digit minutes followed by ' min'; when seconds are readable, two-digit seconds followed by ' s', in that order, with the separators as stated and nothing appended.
6 h 31 min
